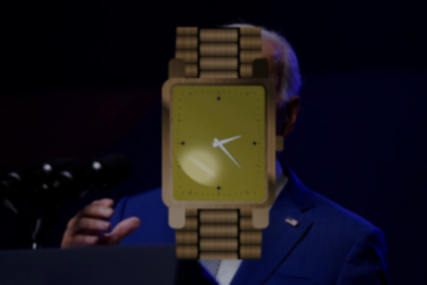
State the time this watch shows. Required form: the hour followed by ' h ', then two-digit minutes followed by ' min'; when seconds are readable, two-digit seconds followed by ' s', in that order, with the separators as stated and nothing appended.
2 h 23 min
